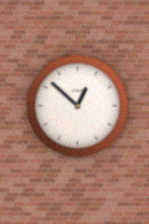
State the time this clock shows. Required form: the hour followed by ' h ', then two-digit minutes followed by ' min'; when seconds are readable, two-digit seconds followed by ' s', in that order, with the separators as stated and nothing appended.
12 h 52 min
